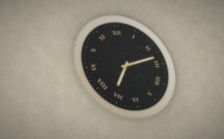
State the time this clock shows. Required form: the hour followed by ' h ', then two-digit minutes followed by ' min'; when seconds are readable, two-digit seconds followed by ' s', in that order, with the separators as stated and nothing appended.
7 h 13 min
